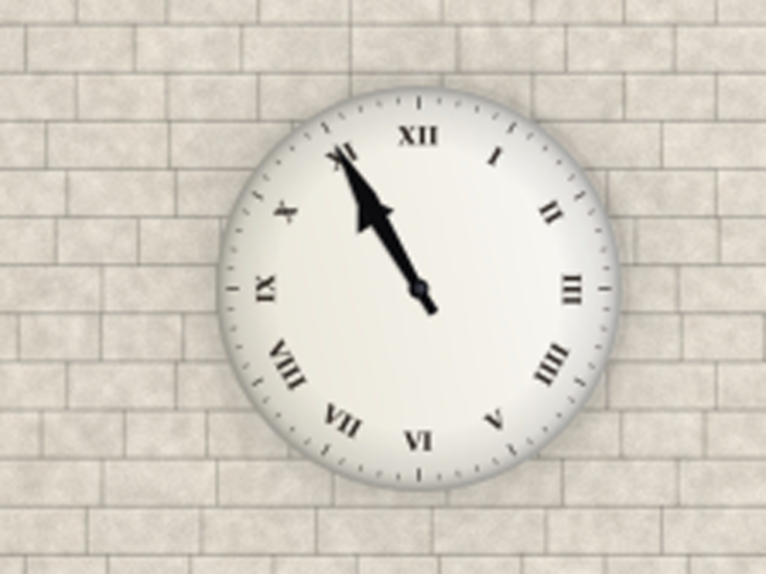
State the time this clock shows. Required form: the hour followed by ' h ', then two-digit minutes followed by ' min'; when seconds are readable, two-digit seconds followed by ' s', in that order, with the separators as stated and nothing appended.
10 h 55 min
